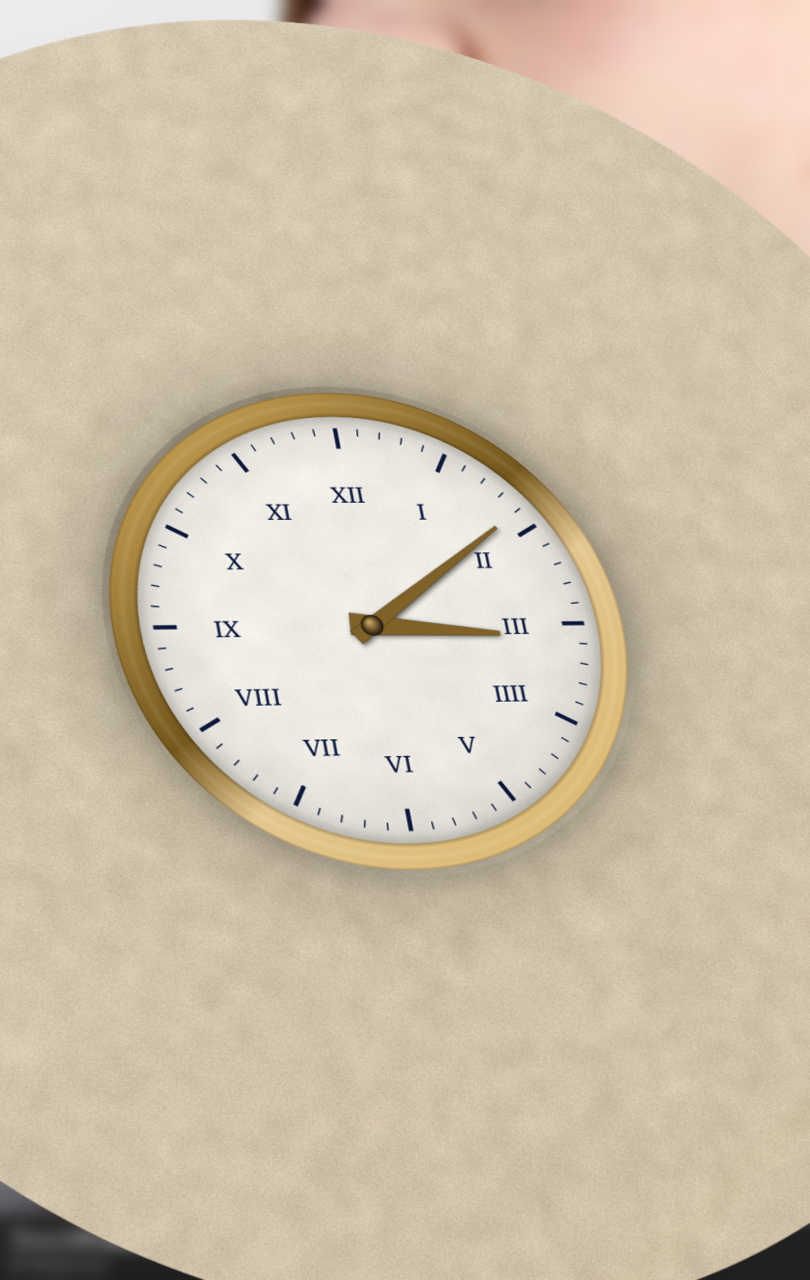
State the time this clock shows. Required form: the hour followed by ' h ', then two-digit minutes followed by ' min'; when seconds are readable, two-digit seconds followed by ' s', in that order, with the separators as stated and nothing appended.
3 h 09 min
